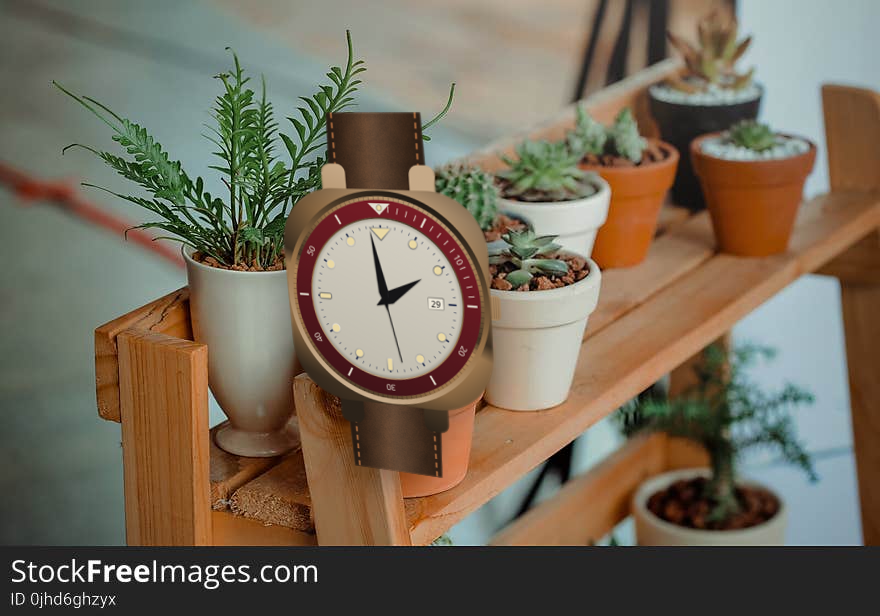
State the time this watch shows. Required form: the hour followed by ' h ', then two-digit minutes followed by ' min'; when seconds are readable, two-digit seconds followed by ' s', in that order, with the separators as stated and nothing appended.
1 h 58 min 28 s
